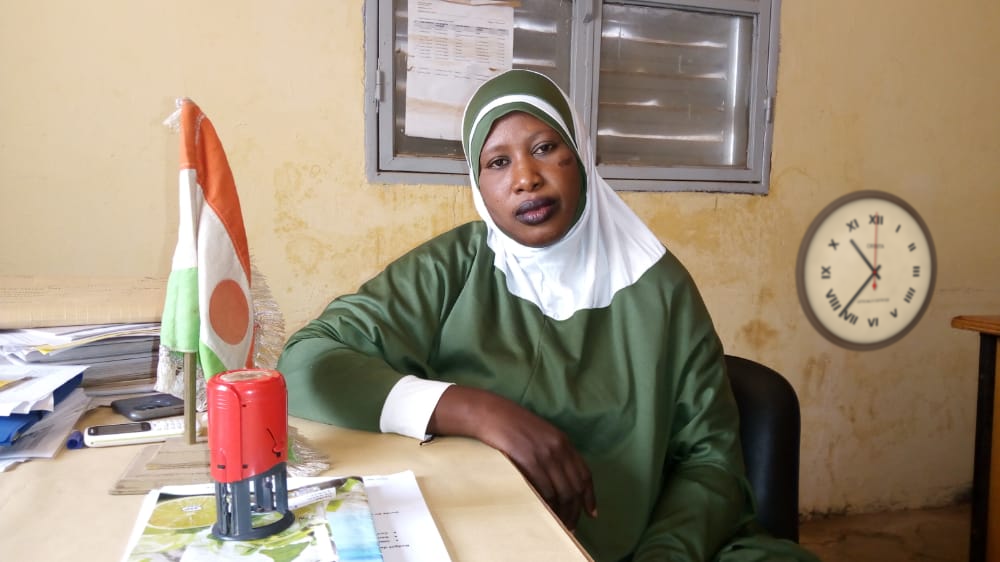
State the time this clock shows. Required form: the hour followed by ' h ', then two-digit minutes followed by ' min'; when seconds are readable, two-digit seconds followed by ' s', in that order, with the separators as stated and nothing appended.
10 h 37 min 00 s
